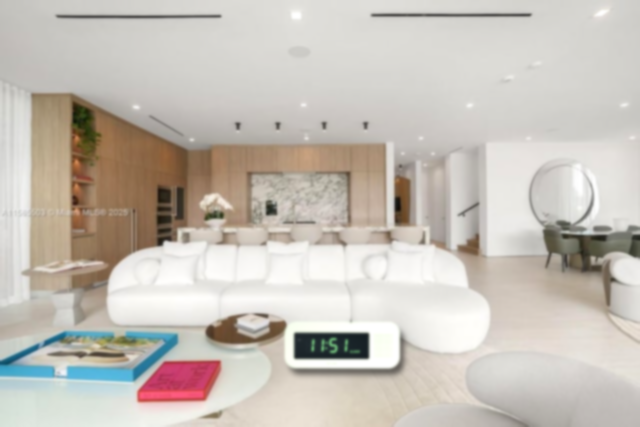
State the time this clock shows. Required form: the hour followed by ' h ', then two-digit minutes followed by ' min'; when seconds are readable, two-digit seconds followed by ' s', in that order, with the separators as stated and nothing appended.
11 h 51 min
